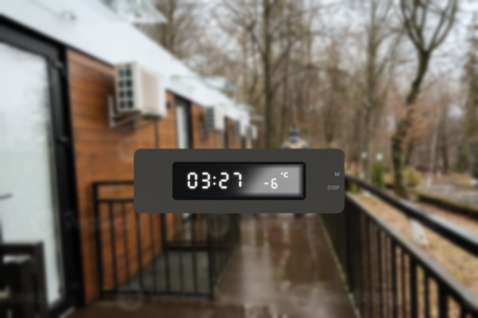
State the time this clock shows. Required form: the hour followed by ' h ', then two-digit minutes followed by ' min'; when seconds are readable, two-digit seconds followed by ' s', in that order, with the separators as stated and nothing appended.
3 h 27 min
